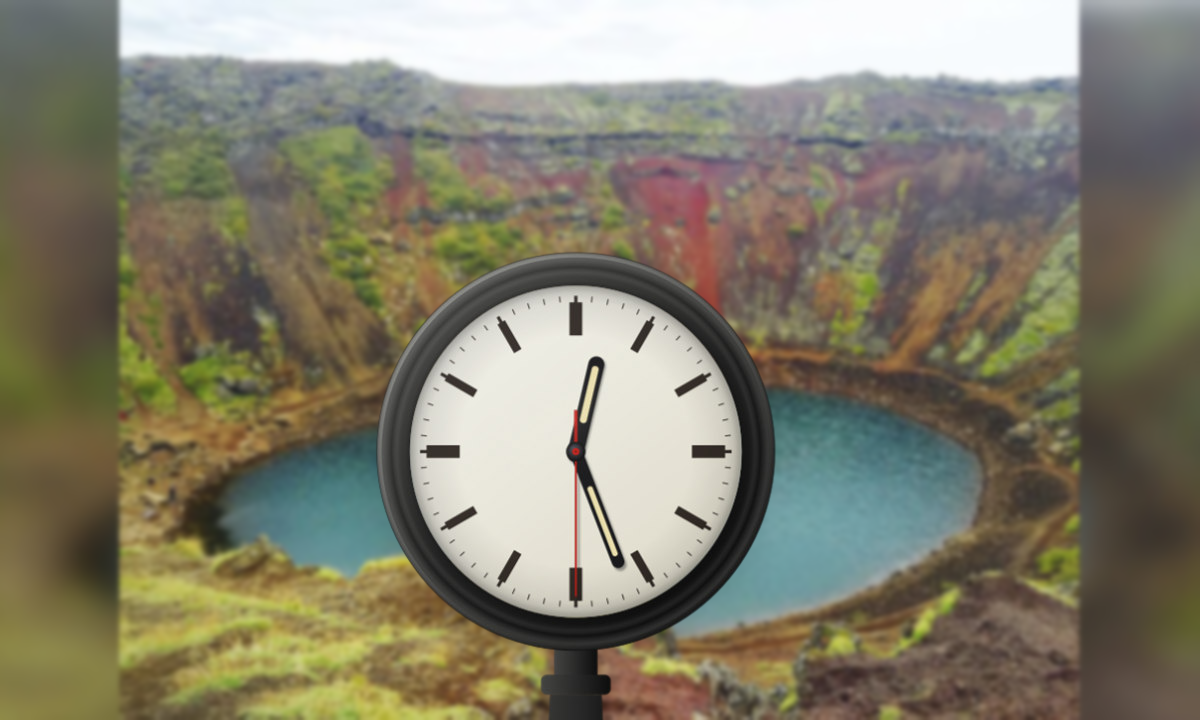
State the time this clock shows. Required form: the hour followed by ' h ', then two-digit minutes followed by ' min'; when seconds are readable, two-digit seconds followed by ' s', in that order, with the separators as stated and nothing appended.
12 h 26 min 30 s
